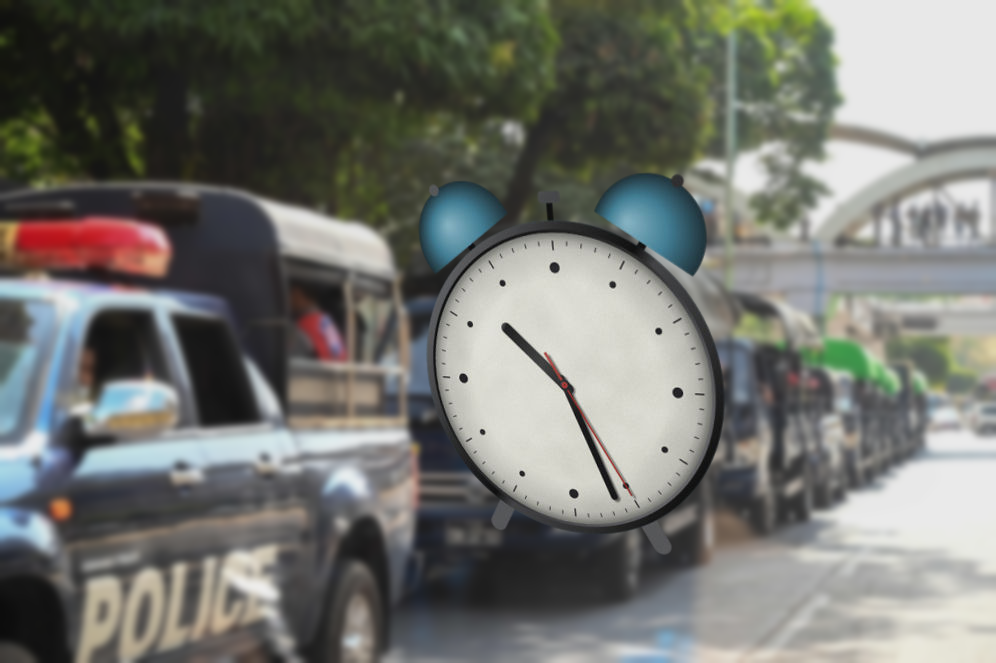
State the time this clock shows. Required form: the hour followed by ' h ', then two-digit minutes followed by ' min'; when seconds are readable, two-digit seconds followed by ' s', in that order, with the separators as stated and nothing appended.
10 h 26 min 25 s
